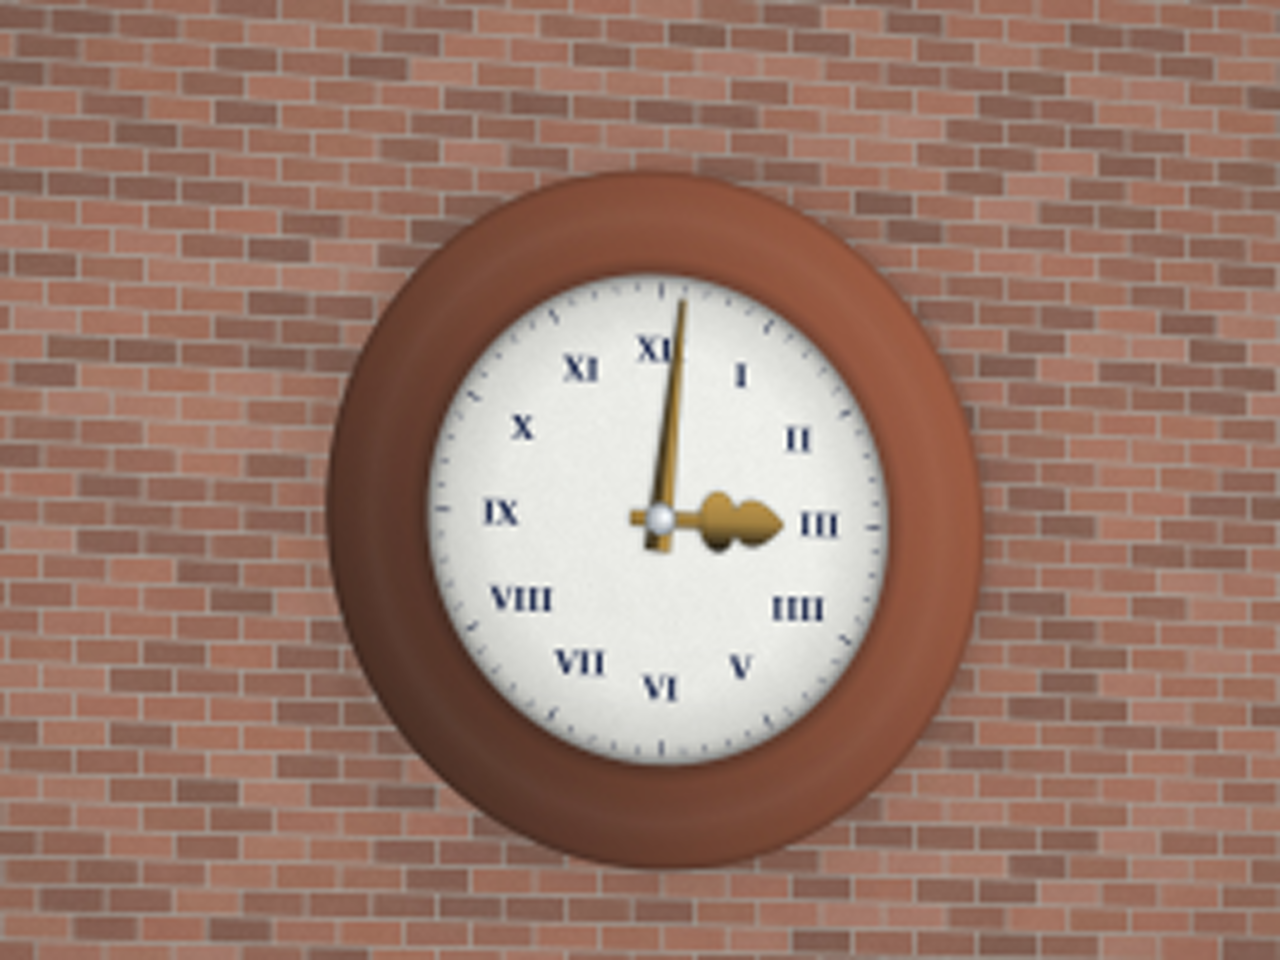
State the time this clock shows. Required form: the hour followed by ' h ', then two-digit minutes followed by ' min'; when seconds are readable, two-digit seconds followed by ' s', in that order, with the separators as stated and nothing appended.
3 h 01 min
